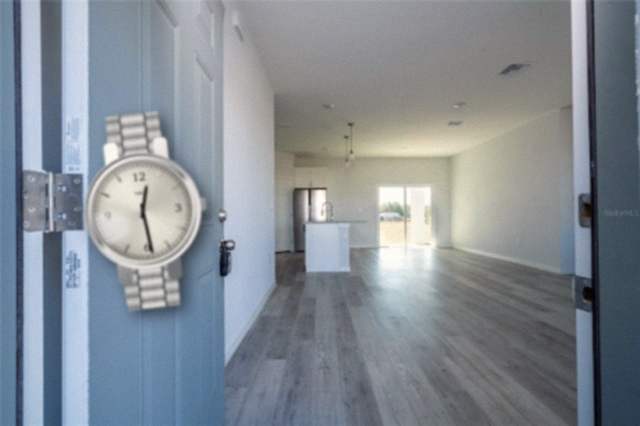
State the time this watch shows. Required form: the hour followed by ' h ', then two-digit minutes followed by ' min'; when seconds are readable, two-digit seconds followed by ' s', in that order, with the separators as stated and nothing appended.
12 h 29 min
